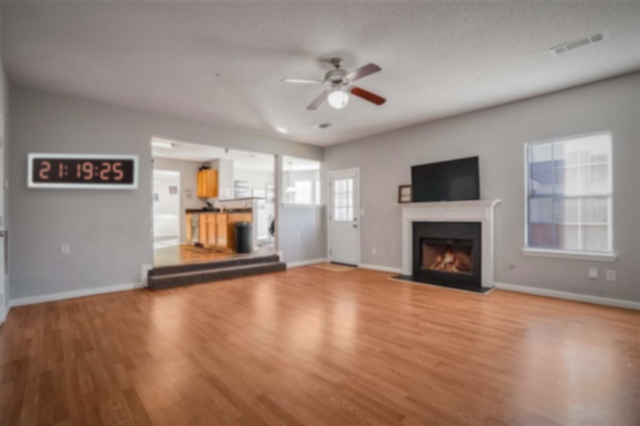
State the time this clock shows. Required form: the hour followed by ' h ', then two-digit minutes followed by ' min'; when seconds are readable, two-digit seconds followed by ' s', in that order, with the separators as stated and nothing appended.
21 h 19 min 25 s
